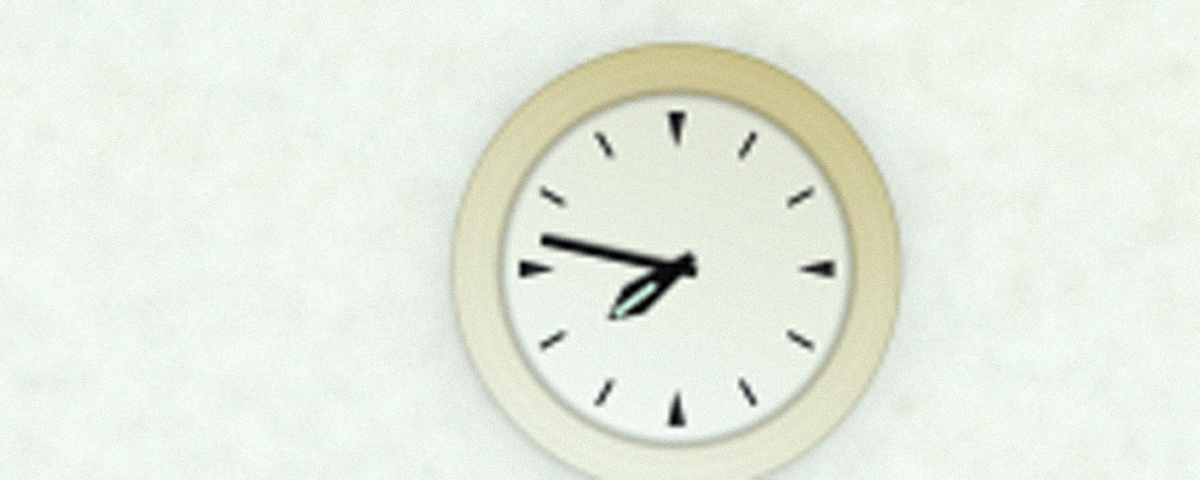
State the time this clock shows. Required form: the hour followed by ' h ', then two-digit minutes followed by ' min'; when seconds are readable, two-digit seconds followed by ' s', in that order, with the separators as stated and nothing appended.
7 h 47 min
